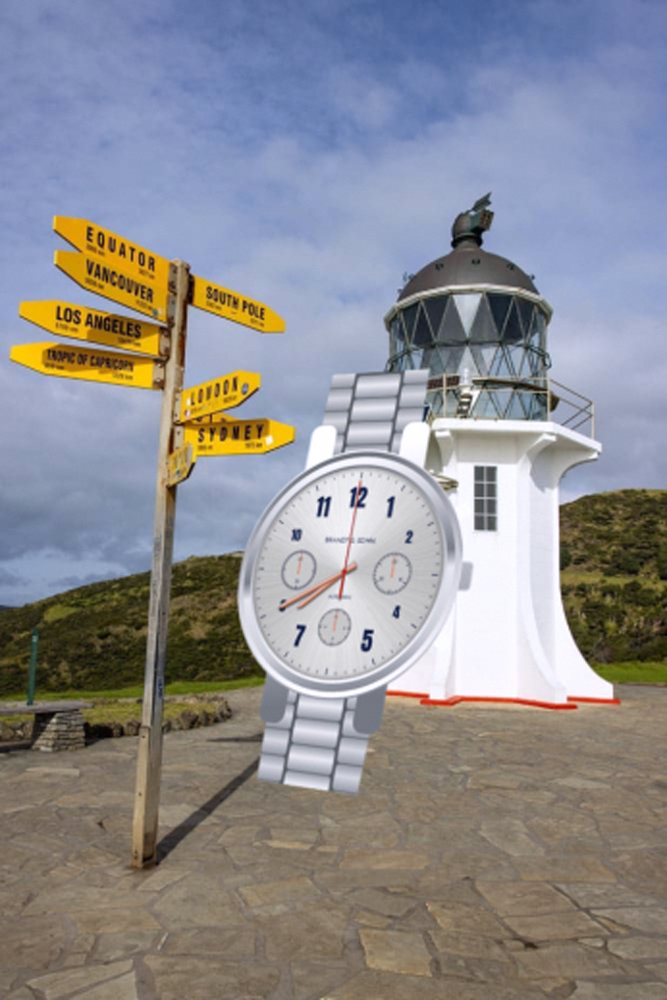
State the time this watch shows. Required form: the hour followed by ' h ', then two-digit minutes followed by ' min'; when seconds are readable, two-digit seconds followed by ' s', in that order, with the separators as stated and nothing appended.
7 h 40 min
